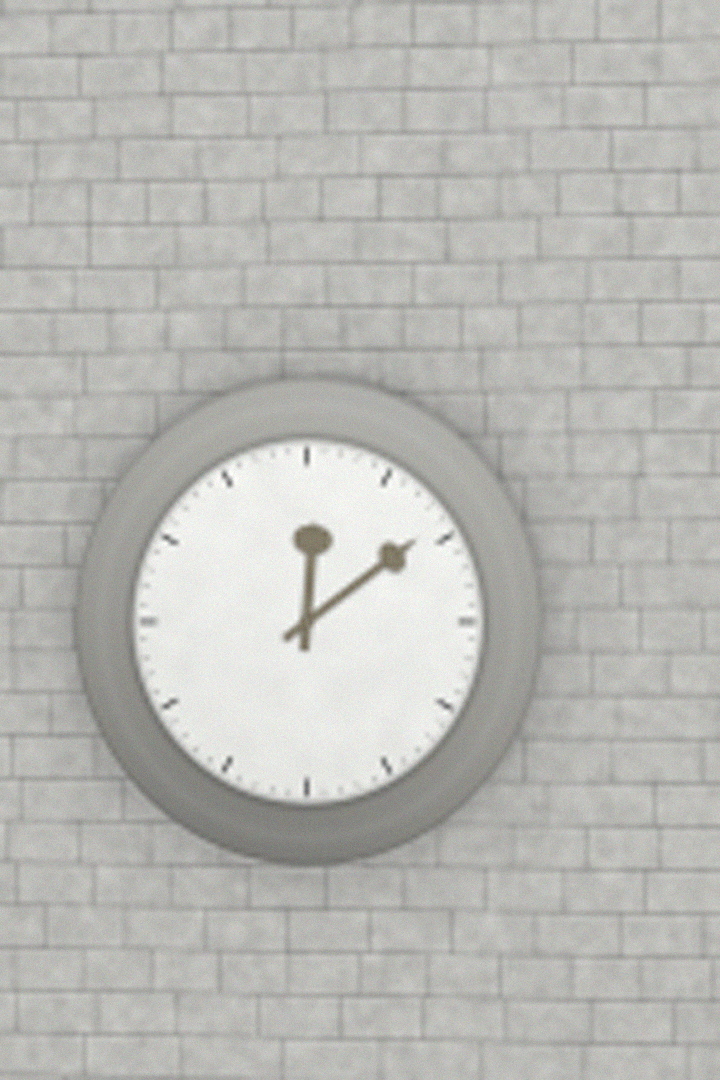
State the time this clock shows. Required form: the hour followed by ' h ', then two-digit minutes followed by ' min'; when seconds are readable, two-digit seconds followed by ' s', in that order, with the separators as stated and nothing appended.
12 h 09 min
